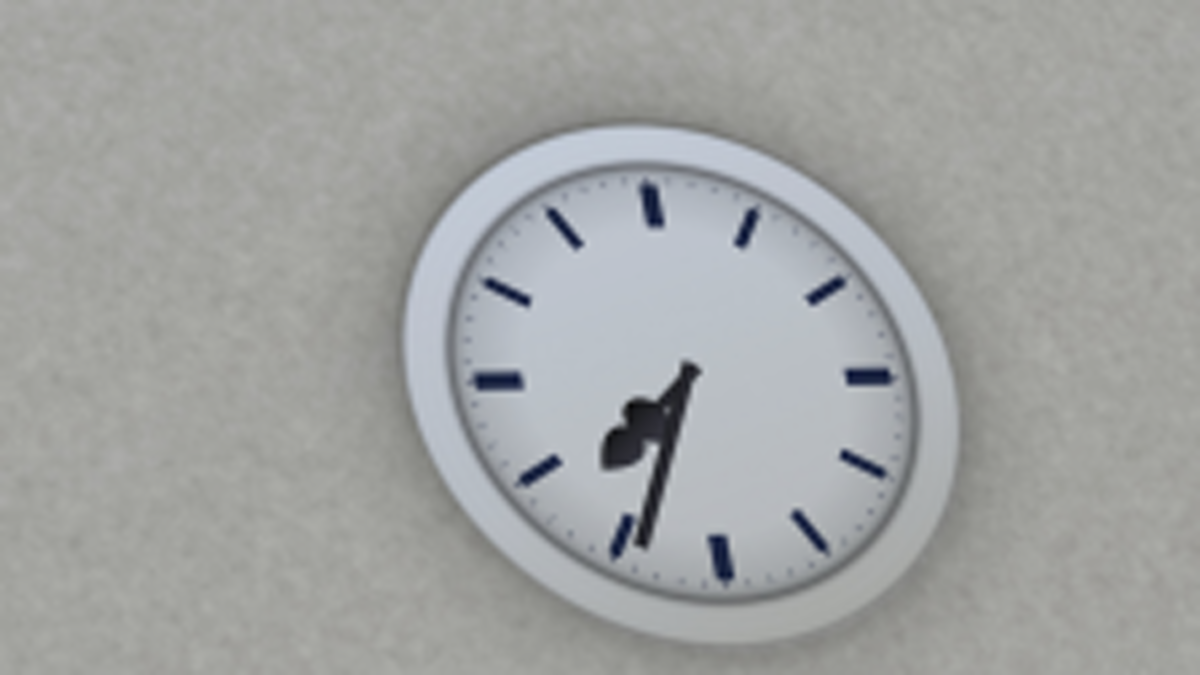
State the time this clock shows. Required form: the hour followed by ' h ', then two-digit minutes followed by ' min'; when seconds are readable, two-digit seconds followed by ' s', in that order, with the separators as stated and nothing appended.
7 h 34 min
